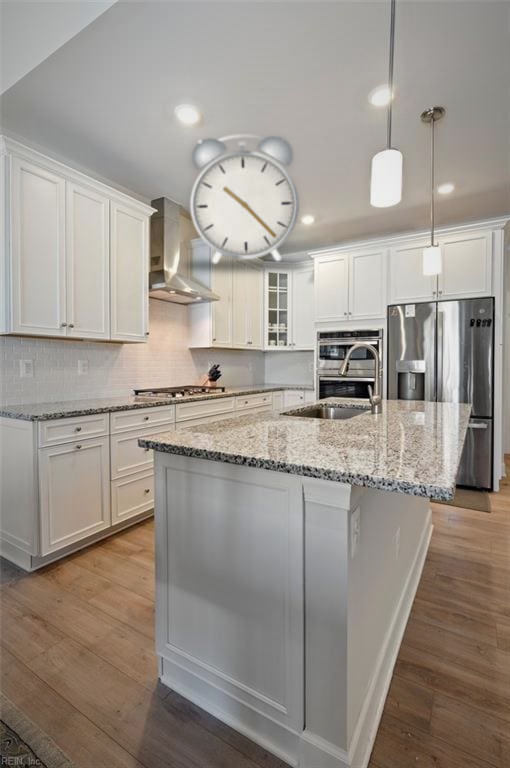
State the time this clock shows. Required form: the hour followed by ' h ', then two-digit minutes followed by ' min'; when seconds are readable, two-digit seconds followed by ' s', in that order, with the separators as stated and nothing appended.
10 h 23 min
